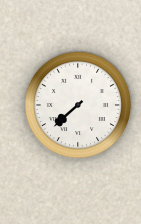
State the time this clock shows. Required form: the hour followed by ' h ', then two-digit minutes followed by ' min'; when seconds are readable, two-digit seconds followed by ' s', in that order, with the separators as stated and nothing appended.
7 h 38 min
